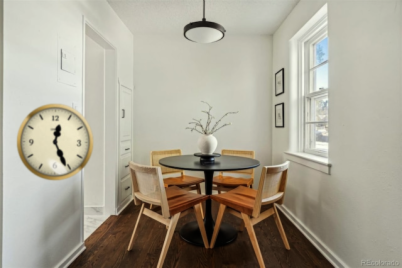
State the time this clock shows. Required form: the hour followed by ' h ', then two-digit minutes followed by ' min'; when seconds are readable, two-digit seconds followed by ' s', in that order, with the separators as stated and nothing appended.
12 h 26 min
